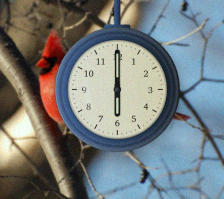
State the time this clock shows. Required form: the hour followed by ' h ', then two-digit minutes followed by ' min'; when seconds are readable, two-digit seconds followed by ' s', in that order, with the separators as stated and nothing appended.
6 h 00 min
